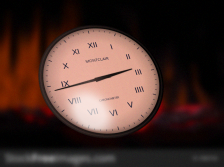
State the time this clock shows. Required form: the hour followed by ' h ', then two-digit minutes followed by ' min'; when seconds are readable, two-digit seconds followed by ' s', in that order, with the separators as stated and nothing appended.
2 h 44 min
